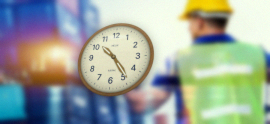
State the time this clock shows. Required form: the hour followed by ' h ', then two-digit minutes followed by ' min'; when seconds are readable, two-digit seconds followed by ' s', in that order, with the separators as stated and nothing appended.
10 h 24 min
